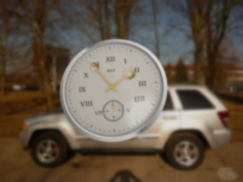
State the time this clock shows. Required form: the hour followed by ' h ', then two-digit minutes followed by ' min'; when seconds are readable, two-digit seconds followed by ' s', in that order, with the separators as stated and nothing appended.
1 h 54 min
